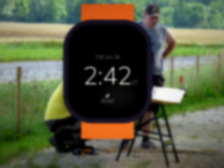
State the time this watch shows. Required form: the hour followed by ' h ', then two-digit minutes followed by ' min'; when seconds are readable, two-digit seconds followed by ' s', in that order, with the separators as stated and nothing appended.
2 h 42 min
